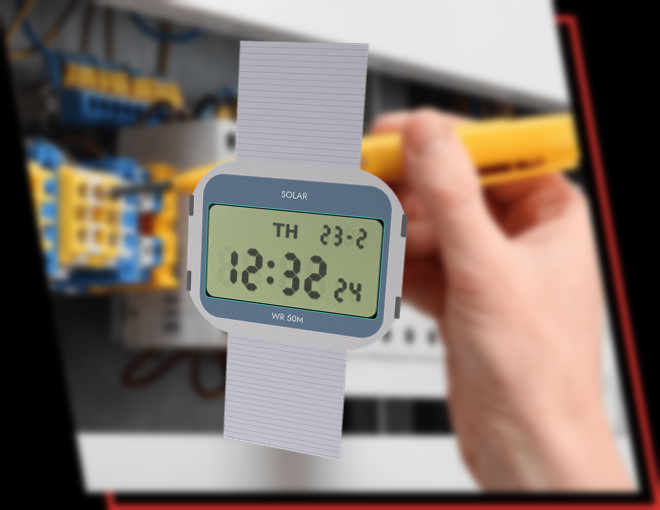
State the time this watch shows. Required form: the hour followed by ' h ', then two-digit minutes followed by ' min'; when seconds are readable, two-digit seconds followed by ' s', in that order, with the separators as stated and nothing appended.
12 h 32 min 24 s
